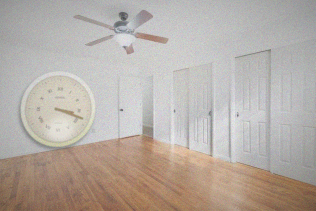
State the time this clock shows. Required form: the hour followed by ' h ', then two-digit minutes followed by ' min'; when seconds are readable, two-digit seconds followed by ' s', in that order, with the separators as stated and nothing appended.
3 h 18 min
